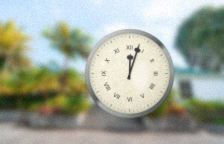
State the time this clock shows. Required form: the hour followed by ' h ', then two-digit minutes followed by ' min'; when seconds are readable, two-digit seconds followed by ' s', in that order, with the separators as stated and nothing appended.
12 h 03 min
